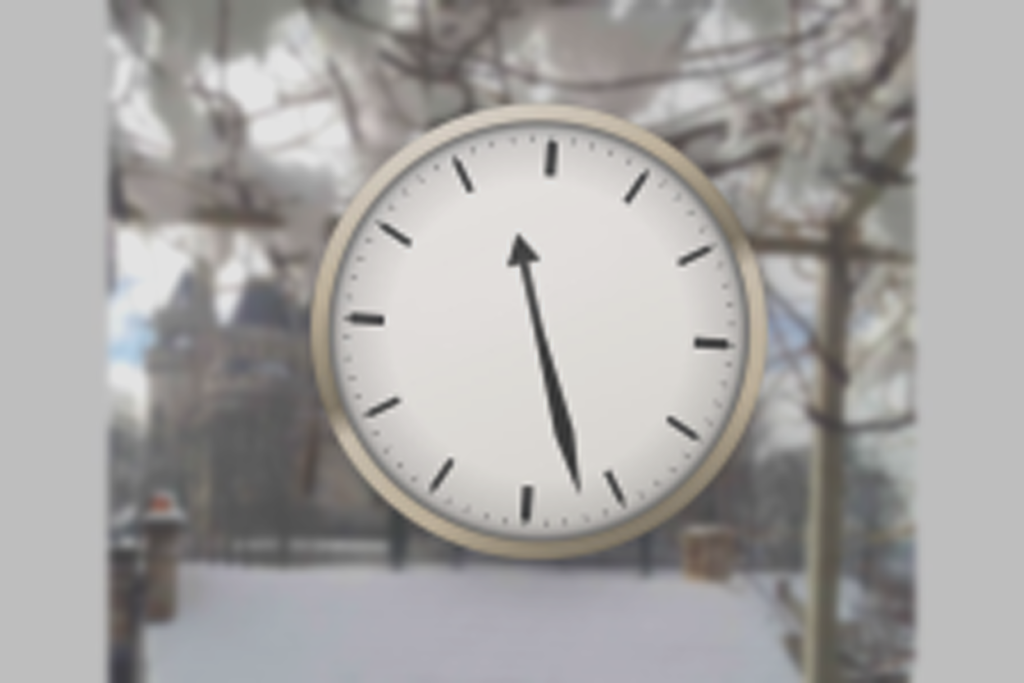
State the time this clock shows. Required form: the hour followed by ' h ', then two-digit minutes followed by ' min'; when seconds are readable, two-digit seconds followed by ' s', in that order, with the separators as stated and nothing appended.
11 h 27 min
